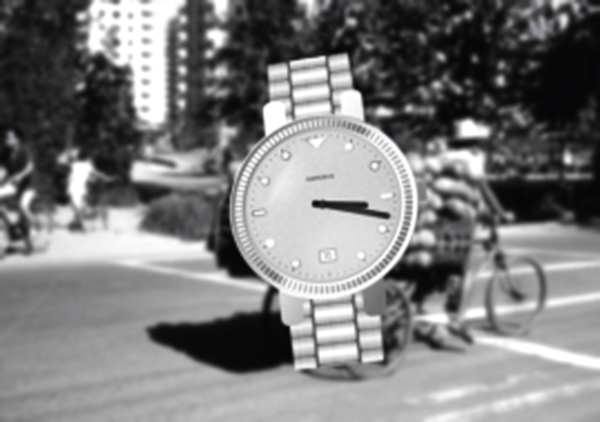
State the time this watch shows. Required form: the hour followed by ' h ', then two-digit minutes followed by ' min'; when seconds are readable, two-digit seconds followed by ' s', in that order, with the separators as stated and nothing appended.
3 h 18 min
